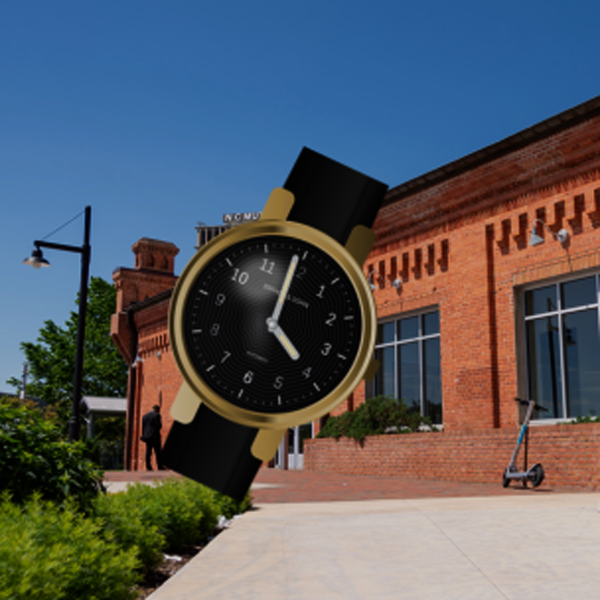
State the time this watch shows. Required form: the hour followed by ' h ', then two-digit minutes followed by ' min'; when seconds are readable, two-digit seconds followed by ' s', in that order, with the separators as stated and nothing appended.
3 h 59 min
